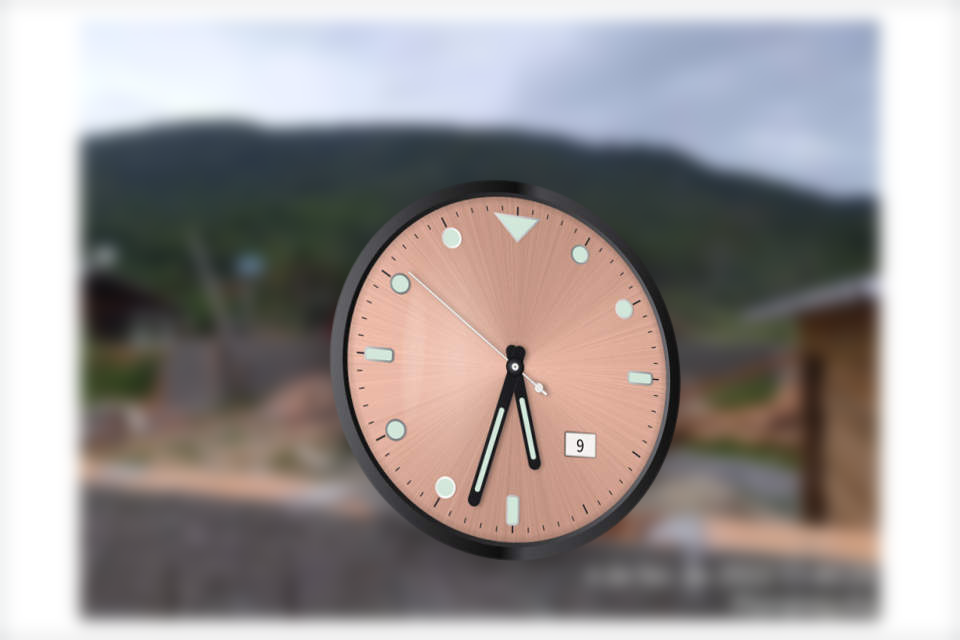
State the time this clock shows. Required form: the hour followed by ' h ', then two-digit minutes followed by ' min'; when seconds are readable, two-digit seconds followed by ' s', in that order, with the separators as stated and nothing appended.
5 h 32 min 51 s
